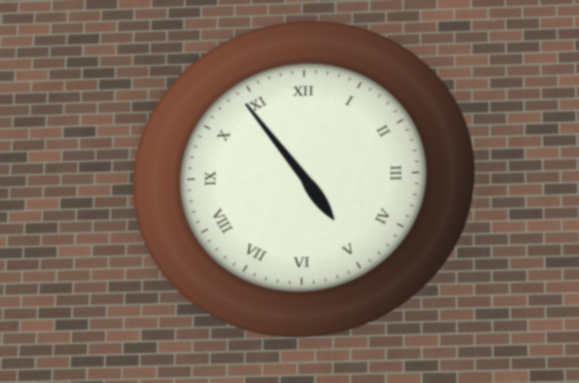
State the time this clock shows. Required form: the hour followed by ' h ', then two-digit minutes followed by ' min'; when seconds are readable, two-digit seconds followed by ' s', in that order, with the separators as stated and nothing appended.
4 h 54 min
